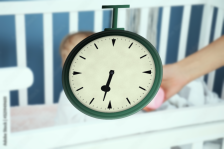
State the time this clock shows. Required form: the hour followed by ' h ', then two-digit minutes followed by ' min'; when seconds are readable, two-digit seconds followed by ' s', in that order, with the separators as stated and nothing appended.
6 h 32 min
